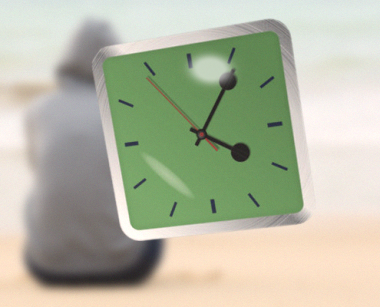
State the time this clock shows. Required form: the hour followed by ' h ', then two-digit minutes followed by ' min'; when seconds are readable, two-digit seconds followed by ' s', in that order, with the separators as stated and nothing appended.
4 h 05 min 54 s
